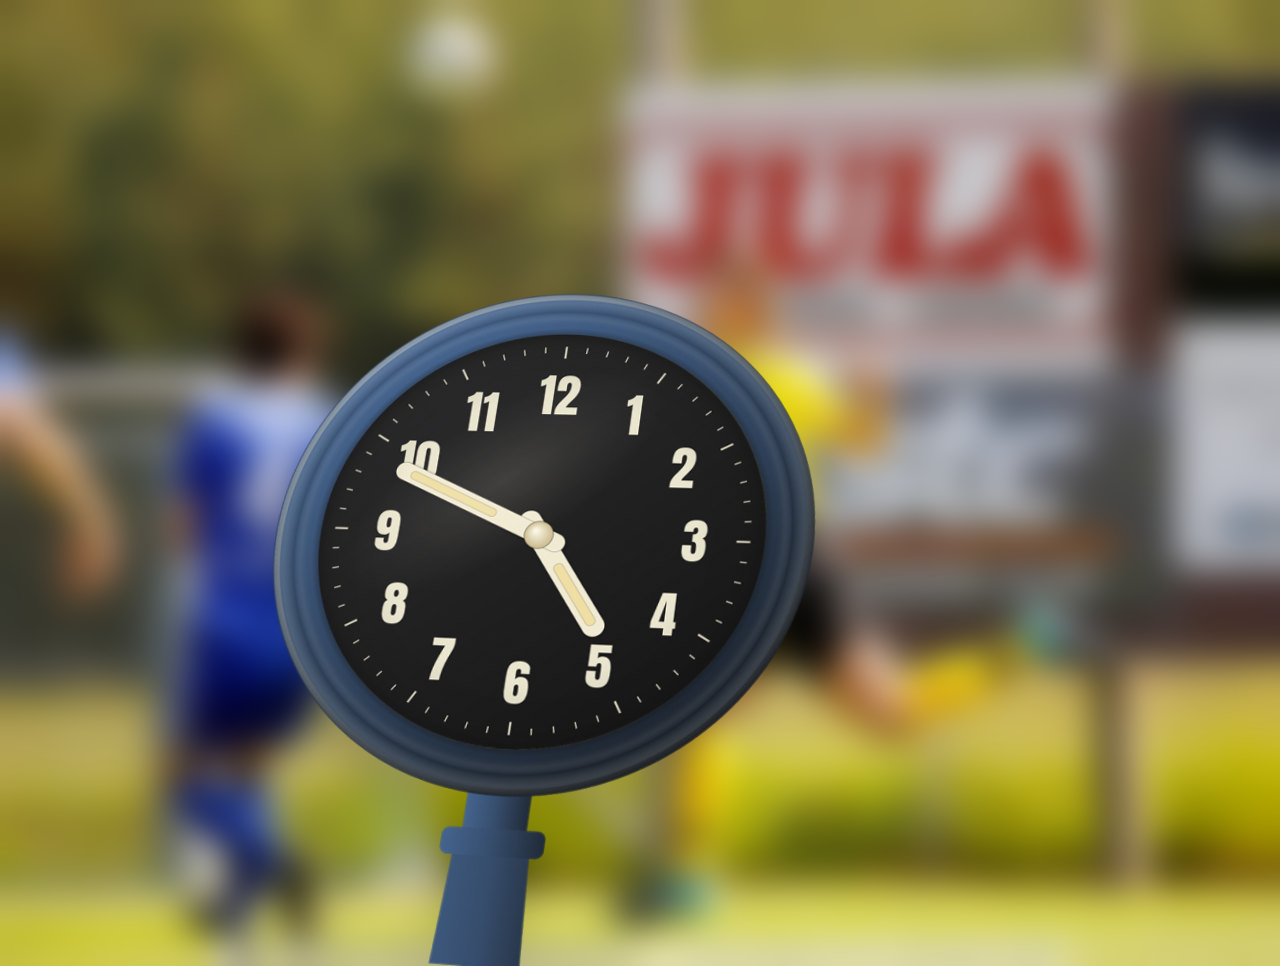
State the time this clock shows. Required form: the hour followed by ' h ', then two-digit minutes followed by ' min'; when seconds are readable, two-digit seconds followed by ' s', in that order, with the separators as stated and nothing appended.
4 h 49 min
